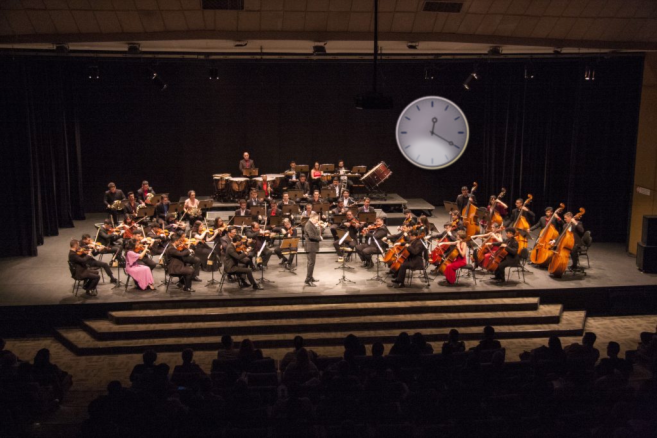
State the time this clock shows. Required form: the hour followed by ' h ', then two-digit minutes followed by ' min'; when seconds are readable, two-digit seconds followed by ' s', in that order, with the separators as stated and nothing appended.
12 h 20 min
